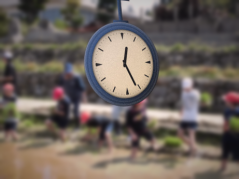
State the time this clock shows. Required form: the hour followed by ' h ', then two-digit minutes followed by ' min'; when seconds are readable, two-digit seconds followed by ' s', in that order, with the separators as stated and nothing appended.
12 h 26 min
